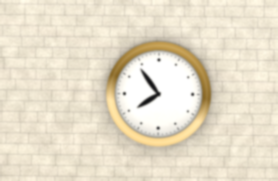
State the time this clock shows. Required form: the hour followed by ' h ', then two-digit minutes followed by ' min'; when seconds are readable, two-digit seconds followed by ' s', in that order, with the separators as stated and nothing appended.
7 h 54 min
